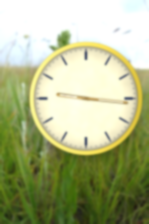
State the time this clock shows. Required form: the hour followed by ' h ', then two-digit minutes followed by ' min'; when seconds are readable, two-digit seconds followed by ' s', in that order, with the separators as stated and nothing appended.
9 h 16 min
